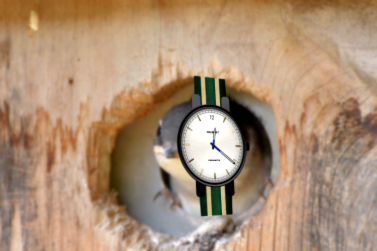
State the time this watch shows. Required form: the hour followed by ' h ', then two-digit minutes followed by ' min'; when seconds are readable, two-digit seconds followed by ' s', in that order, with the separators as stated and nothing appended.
12 h 21 min
